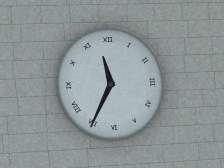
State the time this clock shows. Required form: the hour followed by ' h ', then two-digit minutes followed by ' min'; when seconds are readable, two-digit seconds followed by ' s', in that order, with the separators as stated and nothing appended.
11 h 35 min
